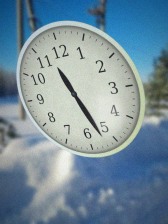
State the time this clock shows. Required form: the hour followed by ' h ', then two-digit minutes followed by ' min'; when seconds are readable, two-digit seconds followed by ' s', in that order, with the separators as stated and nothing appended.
11 h 27 min
